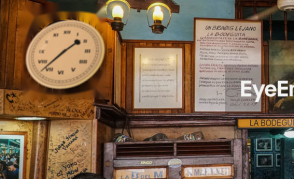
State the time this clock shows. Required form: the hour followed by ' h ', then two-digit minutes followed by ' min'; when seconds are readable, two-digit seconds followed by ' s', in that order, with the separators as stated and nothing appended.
1 h 37 min
